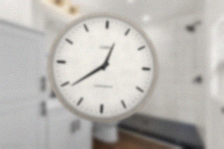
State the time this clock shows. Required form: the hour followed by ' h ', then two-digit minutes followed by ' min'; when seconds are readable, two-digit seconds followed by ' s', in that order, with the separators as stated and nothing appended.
12 h 39 min
